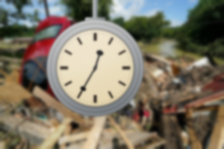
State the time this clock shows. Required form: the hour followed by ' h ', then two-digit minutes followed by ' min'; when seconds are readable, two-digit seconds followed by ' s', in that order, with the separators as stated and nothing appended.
12 h 35 min
